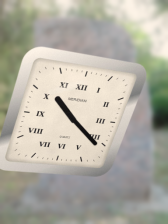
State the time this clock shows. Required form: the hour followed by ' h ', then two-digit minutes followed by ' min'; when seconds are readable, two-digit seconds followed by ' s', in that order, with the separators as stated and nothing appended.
10 h 21 min
